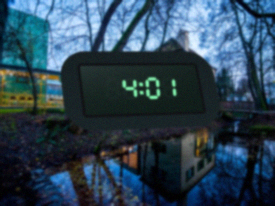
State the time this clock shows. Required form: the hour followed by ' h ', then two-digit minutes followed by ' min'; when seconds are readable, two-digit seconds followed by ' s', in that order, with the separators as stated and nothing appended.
4 h 01 min
